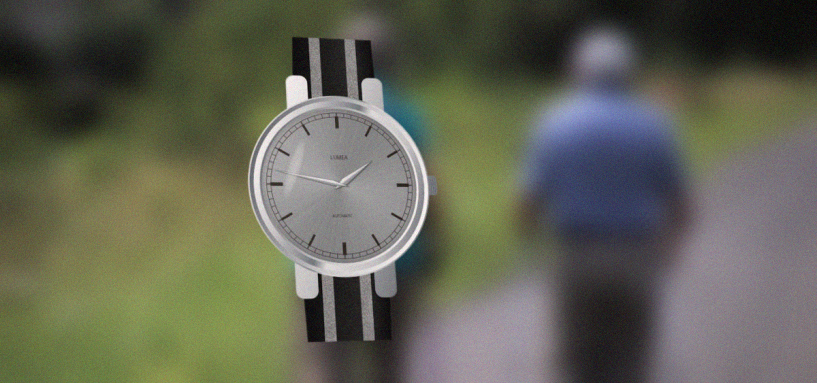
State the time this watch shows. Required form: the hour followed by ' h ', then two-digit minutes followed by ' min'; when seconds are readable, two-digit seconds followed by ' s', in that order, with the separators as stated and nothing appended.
1 h 47 min
